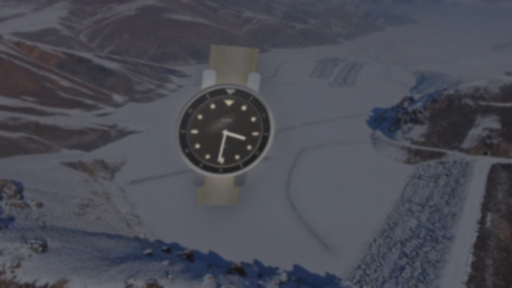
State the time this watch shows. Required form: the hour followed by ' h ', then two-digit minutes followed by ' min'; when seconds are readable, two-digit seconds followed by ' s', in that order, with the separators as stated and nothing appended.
3 h 31 min
